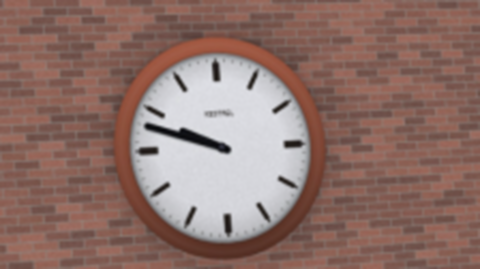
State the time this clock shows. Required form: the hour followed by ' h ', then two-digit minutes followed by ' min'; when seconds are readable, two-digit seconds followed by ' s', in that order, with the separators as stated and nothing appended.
9 h 48 min
